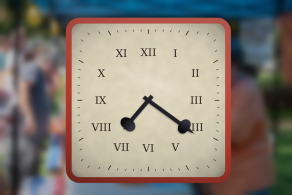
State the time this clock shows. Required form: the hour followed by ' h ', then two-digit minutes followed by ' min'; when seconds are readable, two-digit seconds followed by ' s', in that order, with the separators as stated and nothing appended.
7 h 21 min
